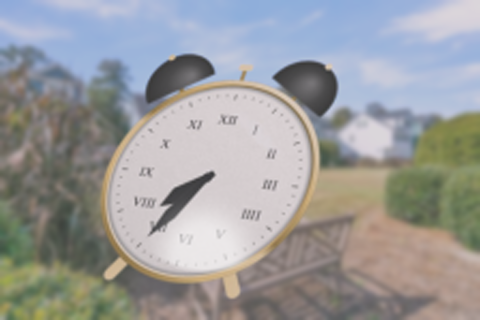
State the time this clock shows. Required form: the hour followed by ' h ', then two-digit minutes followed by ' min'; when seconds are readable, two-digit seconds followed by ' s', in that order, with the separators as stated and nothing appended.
7 h 35 min
